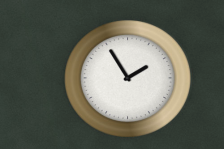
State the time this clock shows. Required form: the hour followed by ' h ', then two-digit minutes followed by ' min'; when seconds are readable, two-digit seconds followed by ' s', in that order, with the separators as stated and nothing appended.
1 h 55 min
